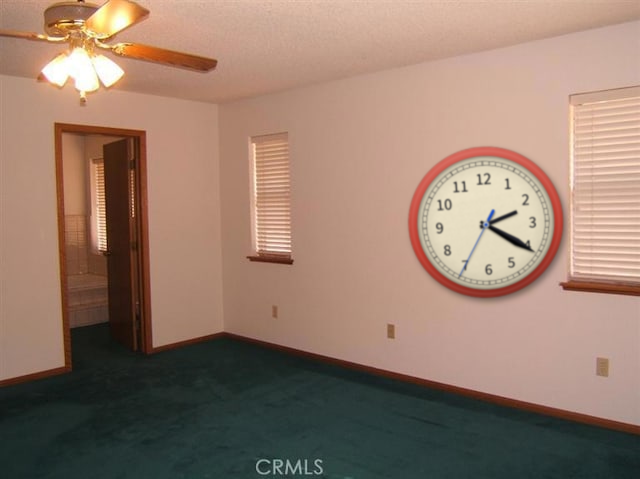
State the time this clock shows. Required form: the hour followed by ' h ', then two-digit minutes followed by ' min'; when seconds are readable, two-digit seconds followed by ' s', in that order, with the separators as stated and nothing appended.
2 h 20 min 35 s
